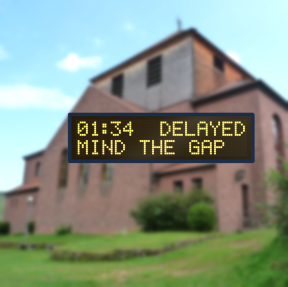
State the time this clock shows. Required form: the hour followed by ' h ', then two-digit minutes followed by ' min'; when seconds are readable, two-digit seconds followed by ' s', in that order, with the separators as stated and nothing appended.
1 h 34 min
